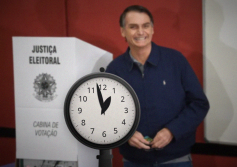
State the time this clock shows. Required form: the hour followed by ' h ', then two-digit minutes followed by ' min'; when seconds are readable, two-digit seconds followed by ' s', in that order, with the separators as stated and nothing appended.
12 h 58 min
